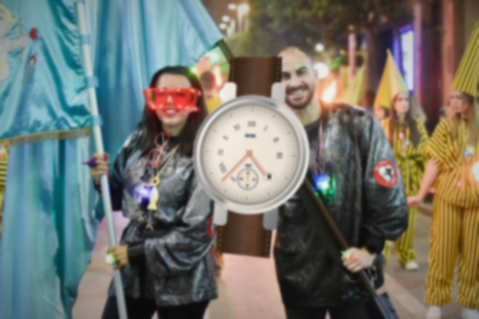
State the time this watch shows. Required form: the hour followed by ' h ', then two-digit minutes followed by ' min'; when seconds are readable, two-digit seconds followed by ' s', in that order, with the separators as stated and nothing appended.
4 h 37 min
